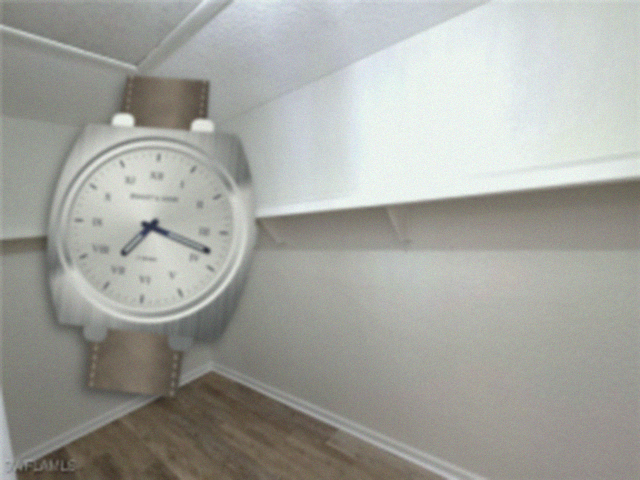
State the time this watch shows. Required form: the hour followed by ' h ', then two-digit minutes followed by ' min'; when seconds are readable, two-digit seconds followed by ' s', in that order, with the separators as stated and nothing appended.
7 h 18 min
